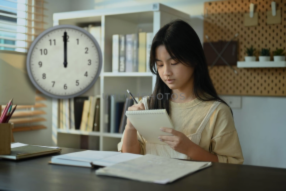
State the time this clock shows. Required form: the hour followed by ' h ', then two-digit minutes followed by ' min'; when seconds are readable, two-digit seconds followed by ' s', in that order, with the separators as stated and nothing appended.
12 h 00 min
